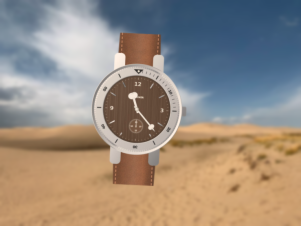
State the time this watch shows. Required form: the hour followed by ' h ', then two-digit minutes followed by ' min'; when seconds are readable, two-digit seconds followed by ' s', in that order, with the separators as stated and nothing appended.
11 h 23 min
